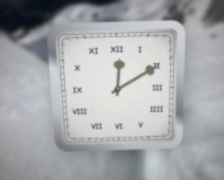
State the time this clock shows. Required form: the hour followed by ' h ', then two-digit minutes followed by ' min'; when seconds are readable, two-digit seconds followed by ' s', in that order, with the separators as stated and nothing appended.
12 h 10 min
